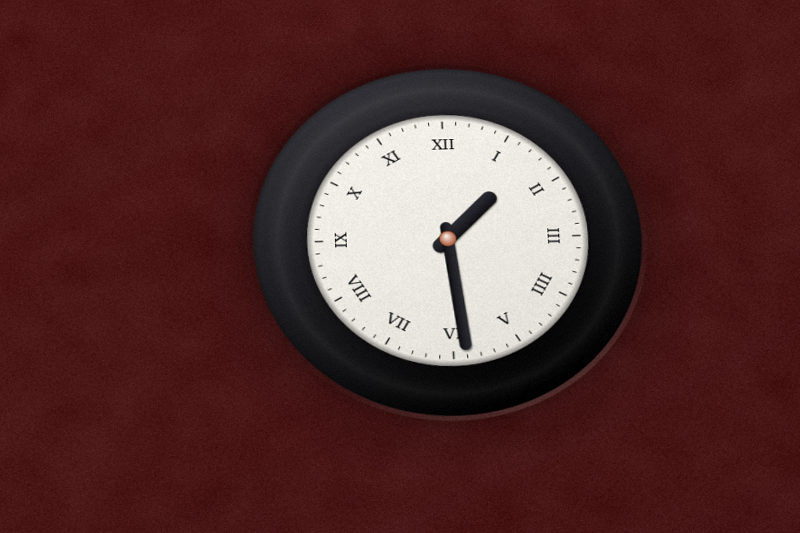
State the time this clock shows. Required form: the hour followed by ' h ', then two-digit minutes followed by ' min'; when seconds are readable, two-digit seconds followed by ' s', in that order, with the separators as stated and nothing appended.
1 h 29 min
